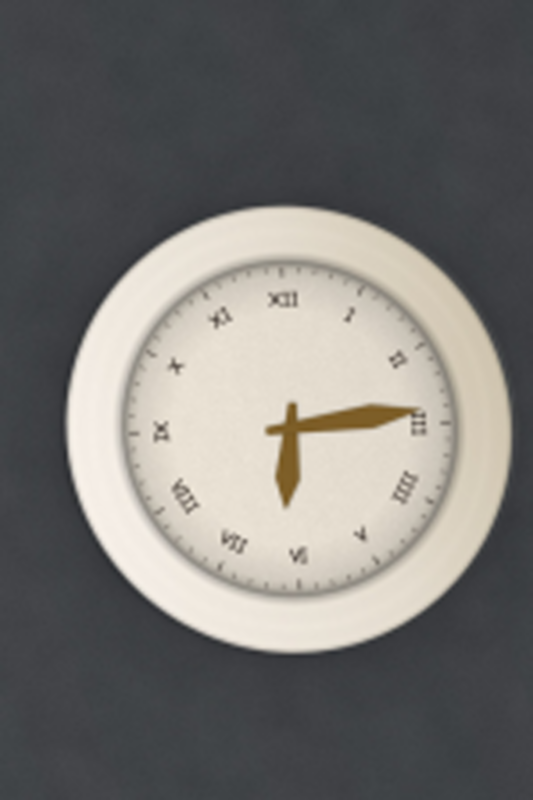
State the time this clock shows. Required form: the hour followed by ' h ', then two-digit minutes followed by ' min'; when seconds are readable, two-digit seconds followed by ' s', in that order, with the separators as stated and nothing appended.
6 h 14 min
